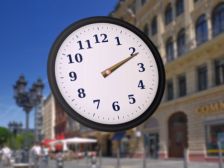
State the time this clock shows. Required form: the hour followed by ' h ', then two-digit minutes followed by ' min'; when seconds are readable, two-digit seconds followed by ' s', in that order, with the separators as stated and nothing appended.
2 h 11 min
